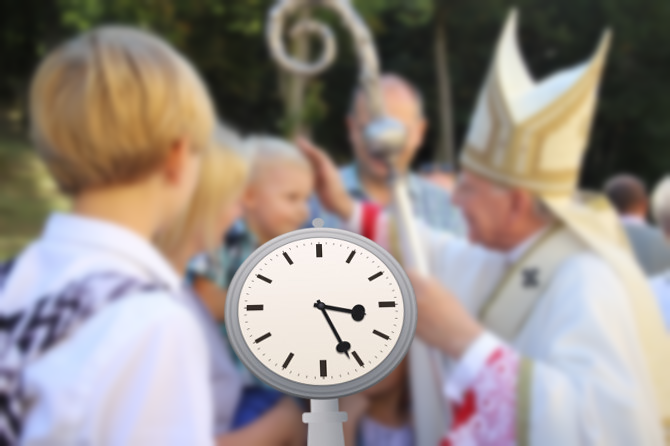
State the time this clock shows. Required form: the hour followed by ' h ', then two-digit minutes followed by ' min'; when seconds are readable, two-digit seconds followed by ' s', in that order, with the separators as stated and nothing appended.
3 h 26 min
